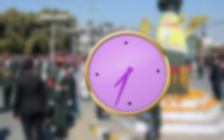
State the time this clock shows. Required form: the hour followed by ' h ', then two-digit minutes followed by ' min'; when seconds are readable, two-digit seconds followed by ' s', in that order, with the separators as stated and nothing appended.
7 h 34 min
